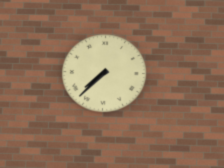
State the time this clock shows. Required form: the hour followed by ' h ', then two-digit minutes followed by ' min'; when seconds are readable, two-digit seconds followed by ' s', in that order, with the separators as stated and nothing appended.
7 h 37 min
